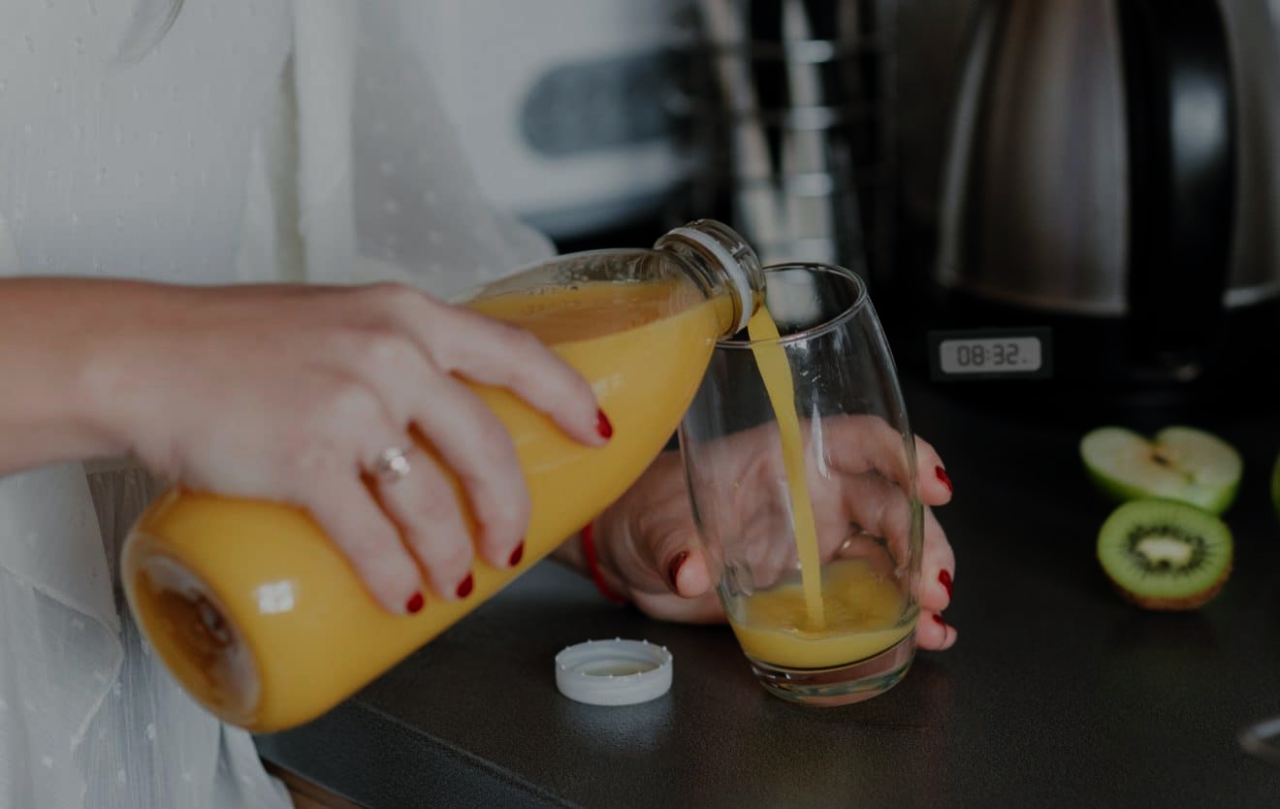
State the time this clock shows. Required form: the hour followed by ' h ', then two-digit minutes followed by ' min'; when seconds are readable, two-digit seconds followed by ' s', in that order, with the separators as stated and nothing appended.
8 h 32 min
